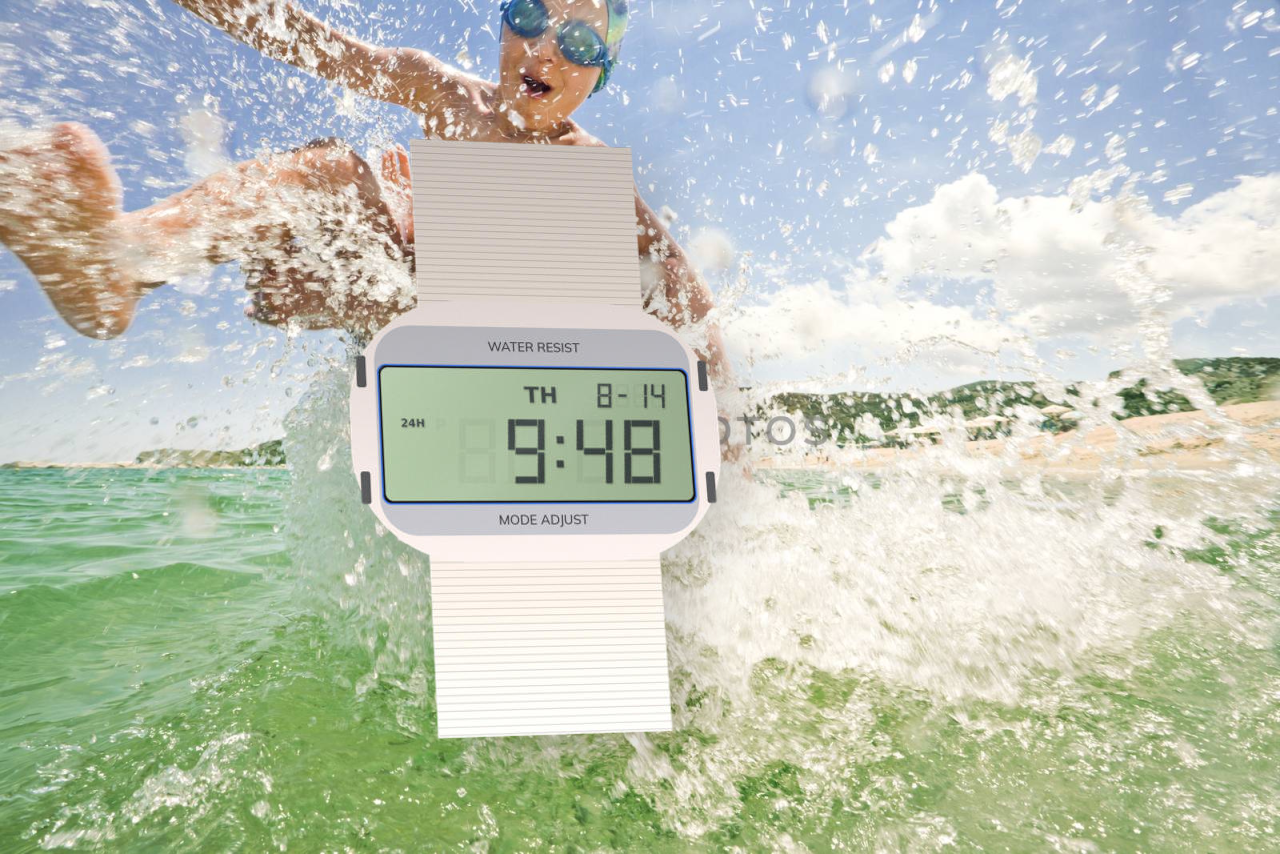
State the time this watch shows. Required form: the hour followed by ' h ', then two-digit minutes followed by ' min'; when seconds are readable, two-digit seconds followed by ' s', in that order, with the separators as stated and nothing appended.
9 h 48 min
